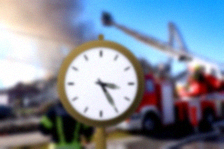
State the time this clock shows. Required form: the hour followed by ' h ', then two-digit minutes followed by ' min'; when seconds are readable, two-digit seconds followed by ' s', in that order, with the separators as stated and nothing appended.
3 h 25 min
